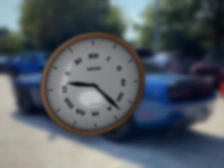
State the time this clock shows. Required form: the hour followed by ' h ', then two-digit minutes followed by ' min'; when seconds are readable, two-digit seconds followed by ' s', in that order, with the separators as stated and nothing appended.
9 h 23 min
